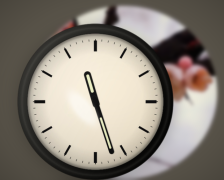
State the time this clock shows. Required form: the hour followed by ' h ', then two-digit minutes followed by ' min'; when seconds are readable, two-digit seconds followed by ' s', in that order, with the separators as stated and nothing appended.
11 h 27 min
